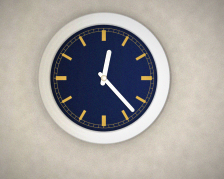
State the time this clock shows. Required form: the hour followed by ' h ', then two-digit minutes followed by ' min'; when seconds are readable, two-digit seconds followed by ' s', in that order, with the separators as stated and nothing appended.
12 h 23 min
